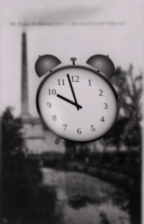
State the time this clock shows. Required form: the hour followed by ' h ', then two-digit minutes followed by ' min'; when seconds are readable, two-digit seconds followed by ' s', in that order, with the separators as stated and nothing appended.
9 h 58 min
